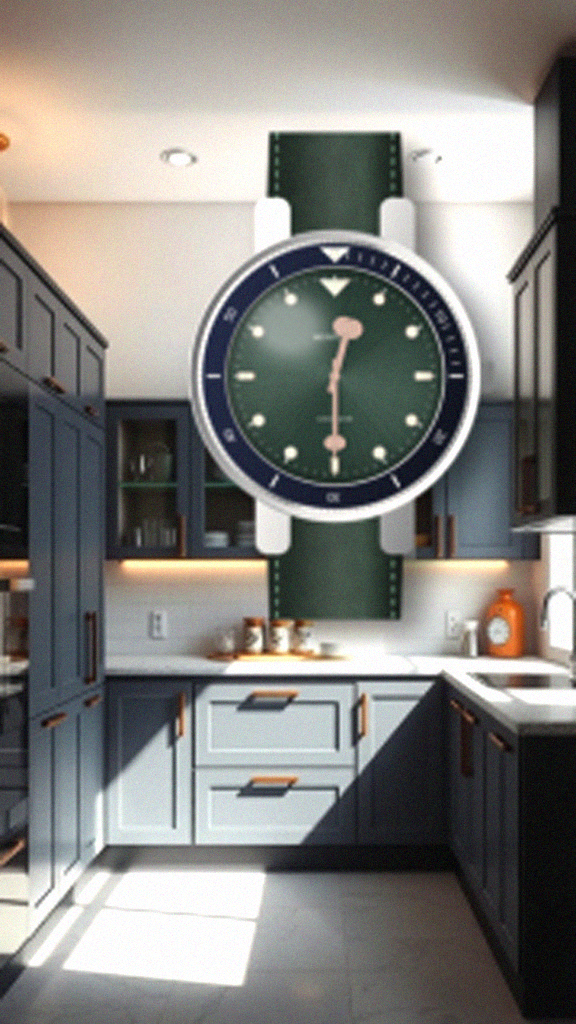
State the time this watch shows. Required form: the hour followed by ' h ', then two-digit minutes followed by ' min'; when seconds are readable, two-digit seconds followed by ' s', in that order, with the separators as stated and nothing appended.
12 h 30 min
